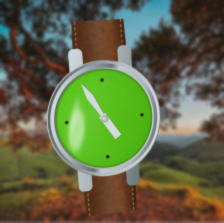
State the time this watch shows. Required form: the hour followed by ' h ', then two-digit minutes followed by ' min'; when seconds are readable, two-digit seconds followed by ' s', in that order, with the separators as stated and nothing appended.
4 h 55 min
